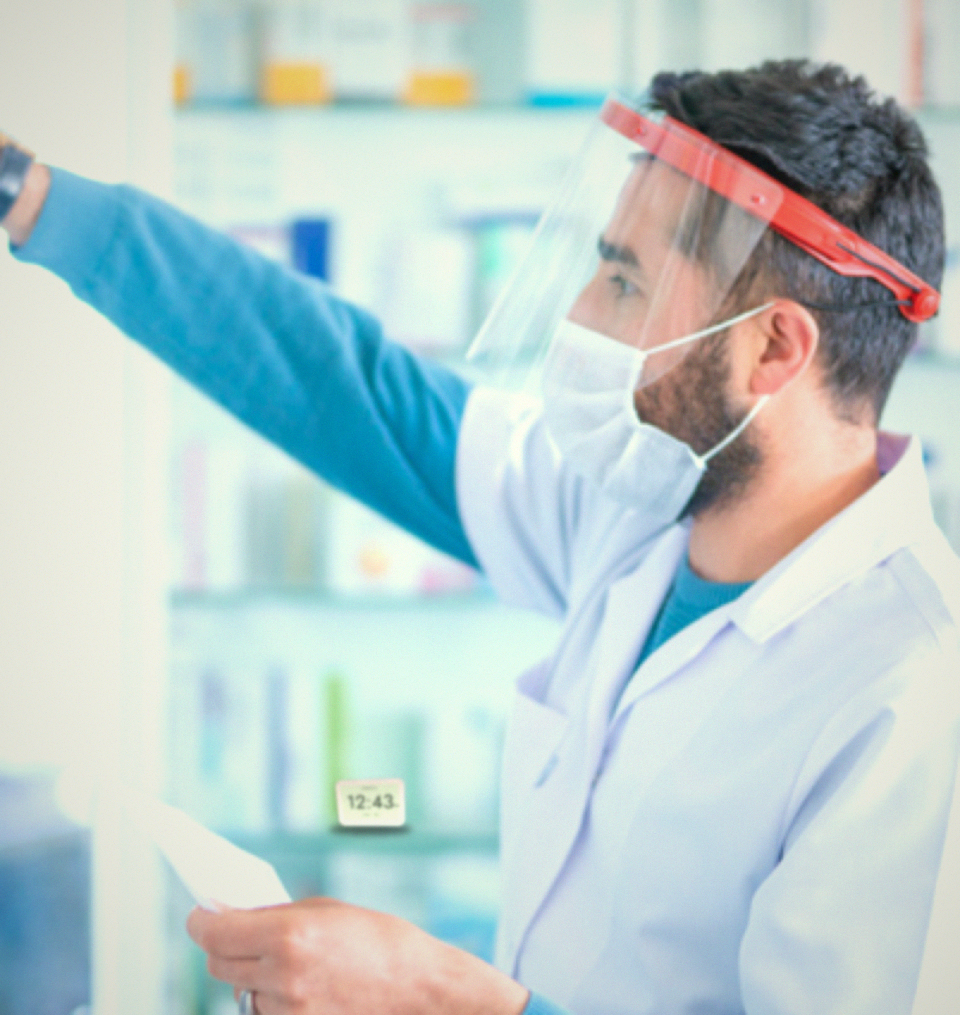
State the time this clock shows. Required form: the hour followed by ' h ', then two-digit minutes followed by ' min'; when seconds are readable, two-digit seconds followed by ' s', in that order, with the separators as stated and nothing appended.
12 h 43 min
